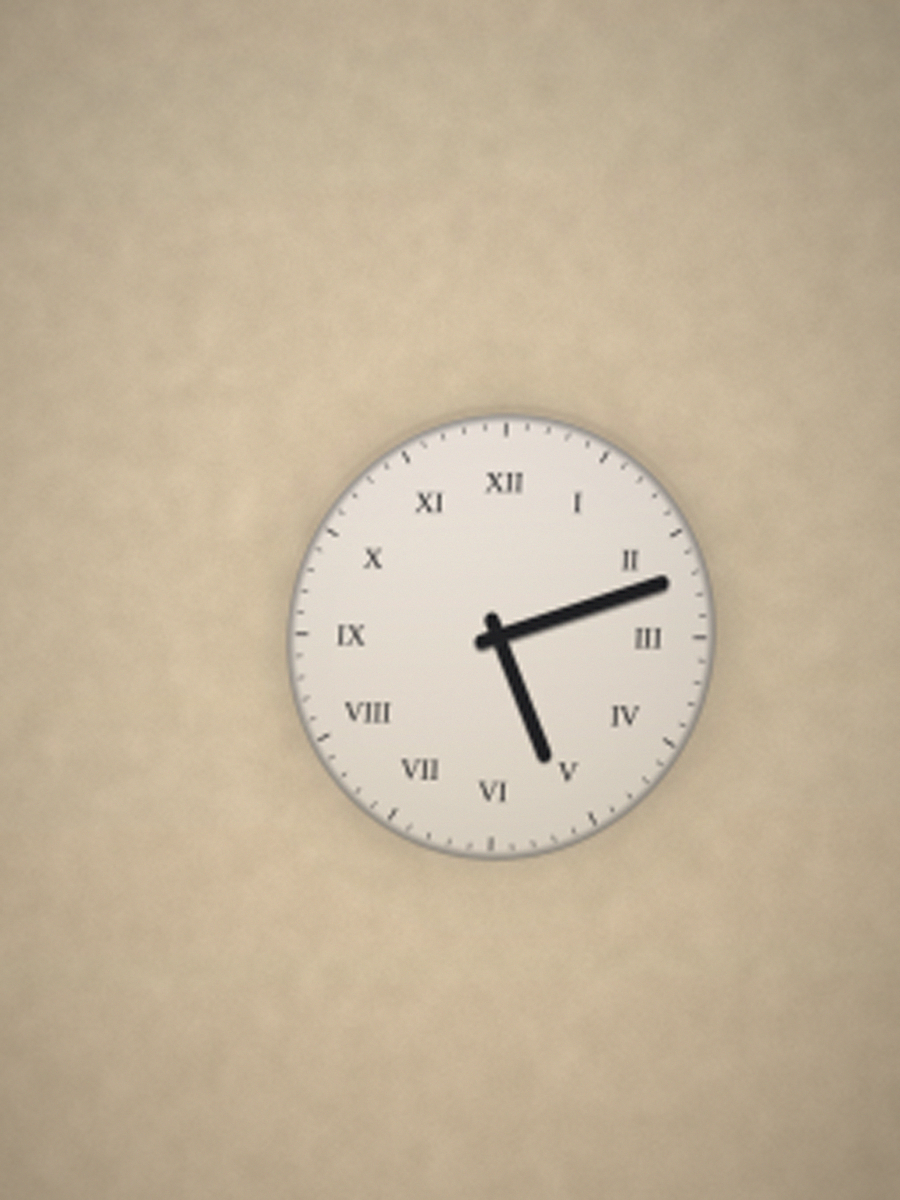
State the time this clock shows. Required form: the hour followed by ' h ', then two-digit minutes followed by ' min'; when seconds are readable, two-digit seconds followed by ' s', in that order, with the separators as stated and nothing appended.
5 h 12 min
